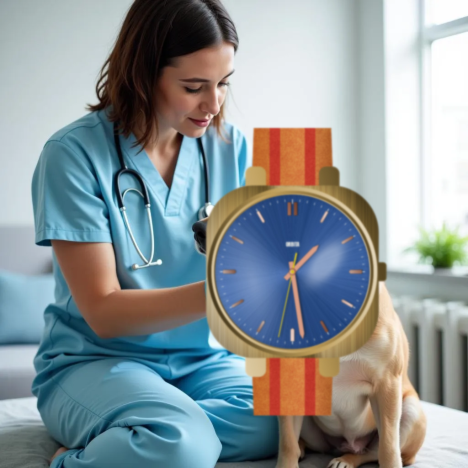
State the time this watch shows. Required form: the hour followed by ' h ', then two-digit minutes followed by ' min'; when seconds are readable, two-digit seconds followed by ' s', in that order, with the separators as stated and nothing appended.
1 h 28 min 32 s
